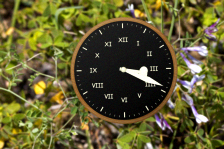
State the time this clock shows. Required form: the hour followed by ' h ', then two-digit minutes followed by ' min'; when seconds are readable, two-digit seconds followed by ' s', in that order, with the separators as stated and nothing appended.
3 h 19 min
